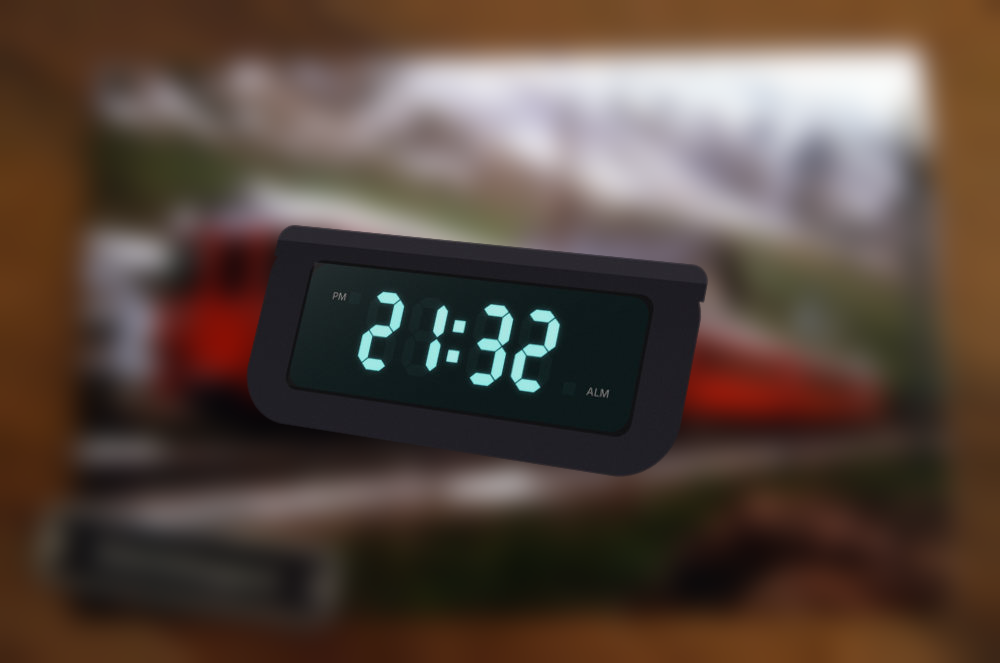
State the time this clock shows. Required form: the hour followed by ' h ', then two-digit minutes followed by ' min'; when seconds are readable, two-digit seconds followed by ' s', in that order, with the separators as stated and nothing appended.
21 h 32 min
